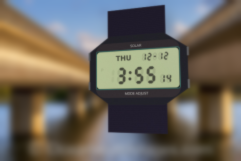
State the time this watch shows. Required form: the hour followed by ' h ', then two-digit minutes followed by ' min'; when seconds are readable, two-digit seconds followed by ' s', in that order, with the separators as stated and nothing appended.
3 h 55 min
